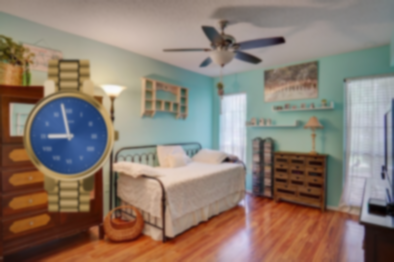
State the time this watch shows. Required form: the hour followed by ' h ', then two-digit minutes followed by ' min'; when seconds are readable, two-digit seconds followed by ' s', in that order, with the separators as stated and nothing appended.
8 h 58 min
